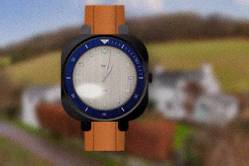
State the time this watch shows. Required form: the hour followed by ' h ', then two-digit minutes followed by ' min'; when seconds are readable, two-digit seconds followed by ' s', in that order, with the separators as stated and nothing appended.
1 h 02 min
